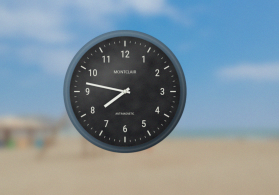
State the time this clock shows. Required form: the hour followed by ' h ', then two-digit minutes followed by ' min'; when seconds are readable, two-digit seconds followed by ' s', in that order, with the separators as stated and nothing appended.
7 h 47 min
